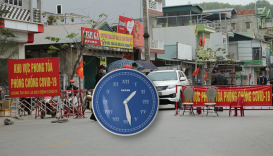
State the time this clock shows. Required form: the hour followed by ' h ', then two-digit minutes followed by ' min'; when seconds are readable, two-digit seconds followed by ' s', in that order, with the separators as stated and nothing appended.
1 h 28 min
